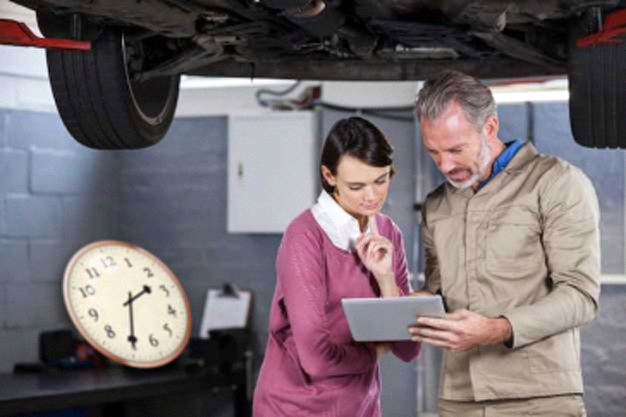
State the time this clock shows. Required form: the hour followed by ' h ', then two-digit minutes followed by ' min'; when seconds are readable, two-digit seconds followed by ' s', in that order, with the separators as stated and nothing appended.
2 h 35 min
